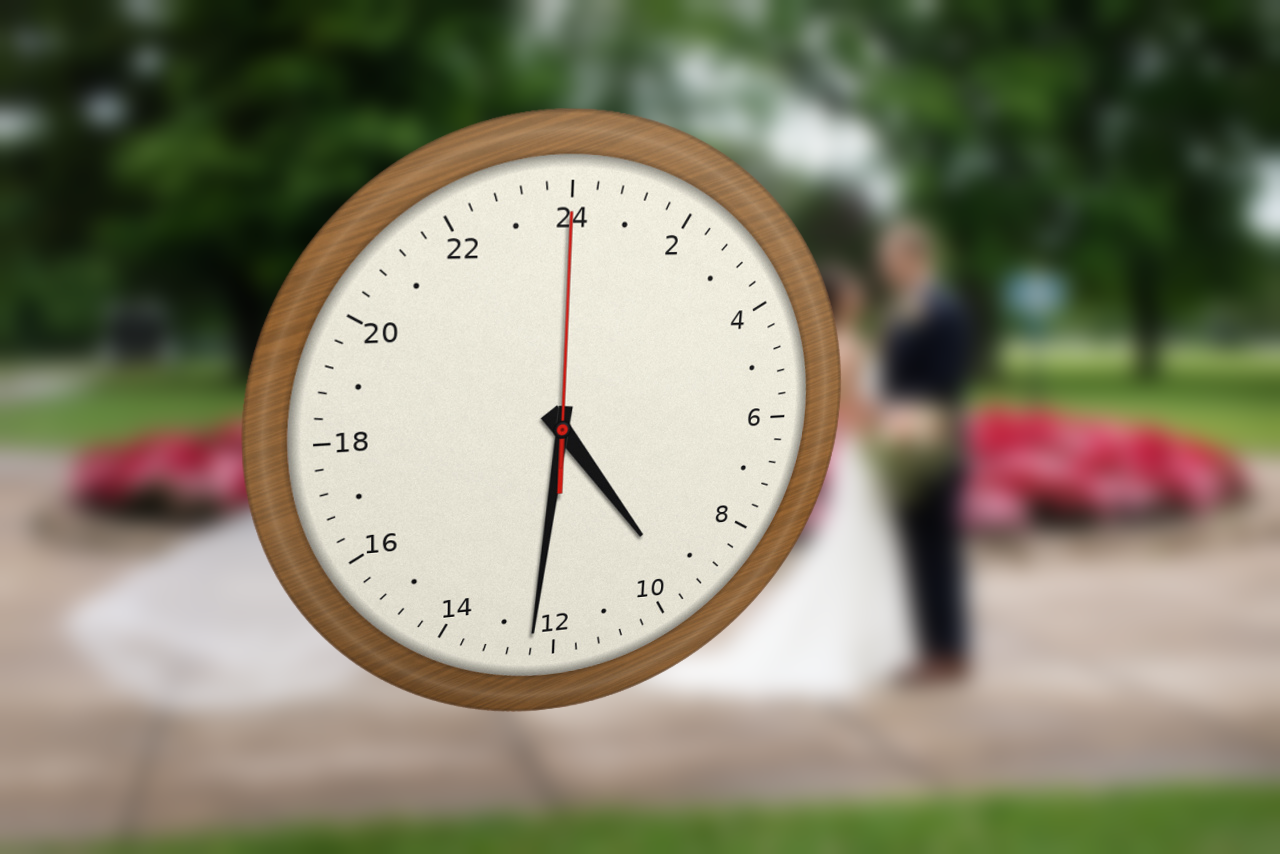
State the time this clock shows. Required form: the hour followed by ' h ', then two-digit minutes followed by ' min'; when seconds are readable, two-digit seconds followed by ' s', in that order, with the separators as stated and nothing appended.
9 h 31 min 00 s
